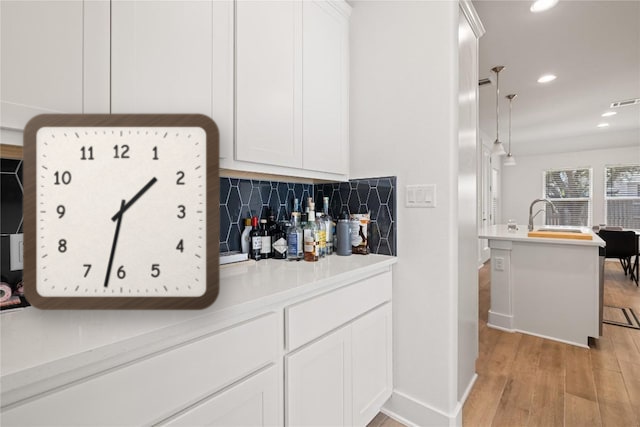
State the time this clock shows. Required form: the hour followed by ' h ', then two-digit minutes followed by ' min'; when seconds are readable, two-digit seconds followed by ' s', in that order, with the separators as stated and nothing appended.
1 h 32 min
